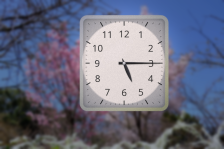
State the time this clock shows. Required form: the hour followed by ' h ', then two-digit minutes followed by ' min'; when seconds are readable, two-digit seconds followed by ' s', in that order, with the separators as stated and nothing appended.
5 h 15 min
